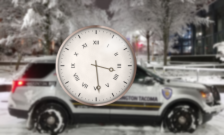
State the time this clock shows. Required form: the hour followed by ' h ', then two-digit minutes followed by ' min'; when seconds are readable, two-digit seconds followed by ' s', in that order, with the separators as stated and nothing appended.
3 h 29 min
